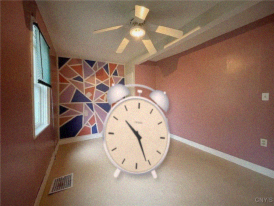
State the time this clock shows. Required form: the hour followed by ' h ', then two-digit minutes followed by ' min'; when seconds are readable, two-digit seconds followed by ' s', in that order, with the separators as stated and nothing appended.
10 h 26 min
